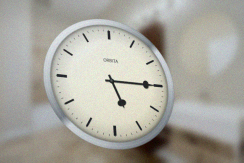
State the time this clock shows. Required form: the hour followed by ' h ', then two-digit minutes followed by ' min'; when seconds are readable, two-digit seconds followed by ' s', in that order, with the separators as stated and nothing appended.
5 h 15 min
